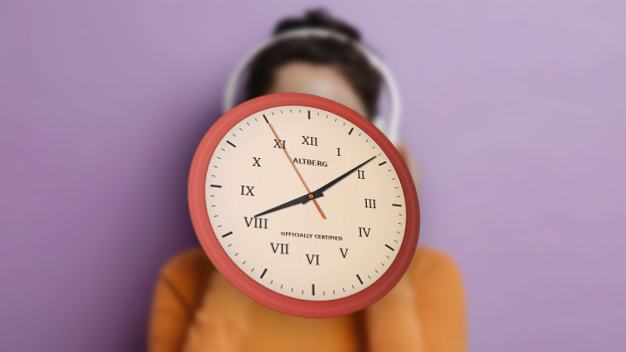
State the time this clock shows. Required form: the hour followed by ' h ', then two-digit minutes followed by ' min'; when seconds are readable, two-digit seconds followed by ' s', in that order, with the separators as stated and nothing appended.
8 h 08 min 55 s
